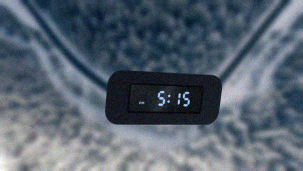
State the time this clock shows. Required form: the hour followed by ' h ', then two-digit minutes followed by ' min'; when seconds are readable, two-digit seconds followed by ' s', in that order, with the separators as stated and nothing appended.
5 h 15 min
